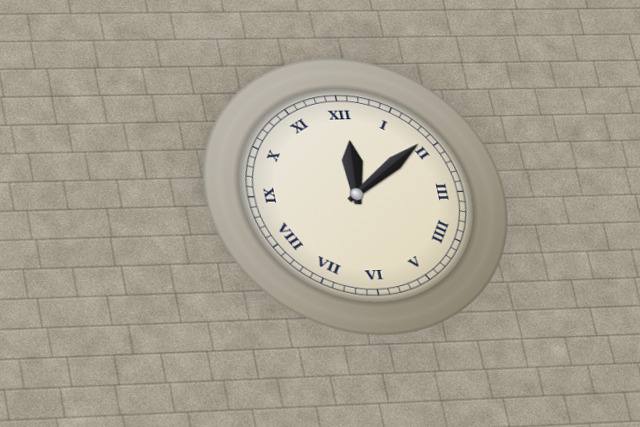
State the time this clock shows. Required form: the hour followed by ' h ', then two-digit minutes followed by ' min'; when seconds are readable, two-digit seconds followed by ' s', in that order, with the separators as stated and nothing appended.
12 h 09 min
